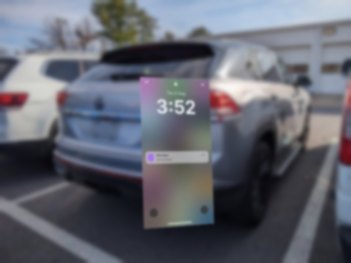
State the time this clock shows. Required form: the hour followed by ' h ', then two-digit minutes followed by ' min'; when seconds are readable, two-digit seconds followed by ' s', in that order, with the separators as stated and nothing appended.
3 h 52 min
